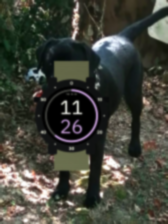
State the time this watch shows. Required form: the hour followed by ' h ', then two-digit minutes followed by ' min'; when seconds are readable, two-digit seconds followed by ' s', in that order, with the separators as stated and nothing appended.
11 h 26 min
